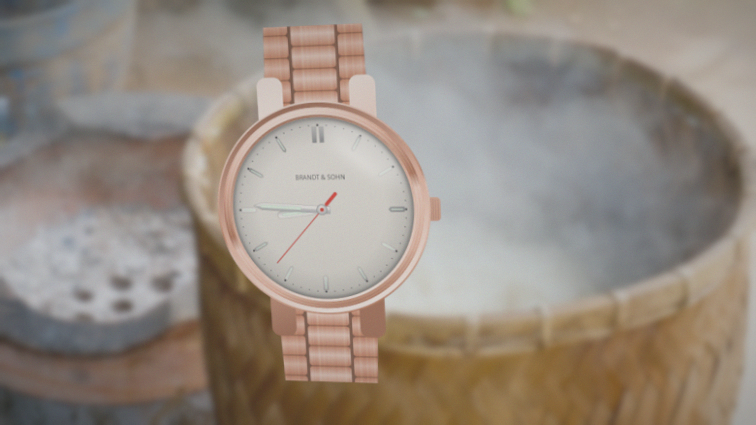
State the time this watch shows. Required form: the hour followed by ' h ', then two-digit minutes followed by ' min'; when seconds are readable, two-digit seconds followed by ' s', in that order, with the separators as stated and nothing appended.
8 h 45 min 37 s
